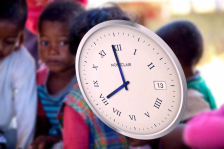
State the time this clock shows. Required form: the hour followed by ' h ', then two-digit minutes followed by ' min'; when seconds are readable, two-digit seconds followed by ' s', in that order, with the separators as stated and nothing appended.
7 h 59 min
